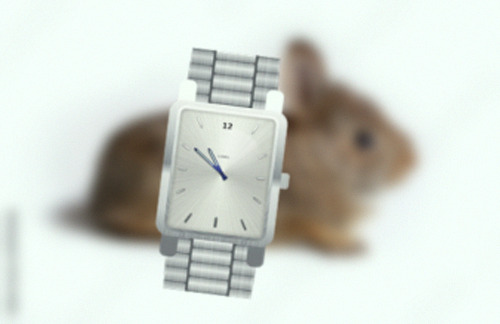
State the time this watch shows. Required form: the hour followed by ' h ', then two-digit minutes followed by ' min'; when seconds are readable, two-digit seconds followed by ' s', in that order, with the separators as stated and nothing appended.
10 h 51 min
